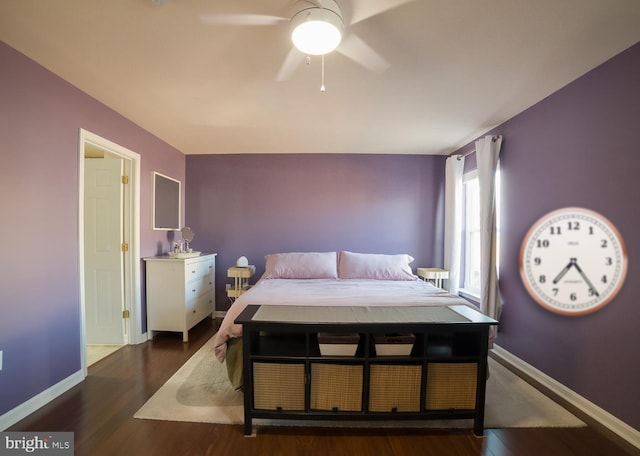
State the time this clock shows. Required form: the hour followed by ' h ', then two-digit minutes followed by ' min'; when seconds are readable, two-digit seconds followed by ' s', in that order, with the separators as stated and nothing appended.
7 h 24 min
